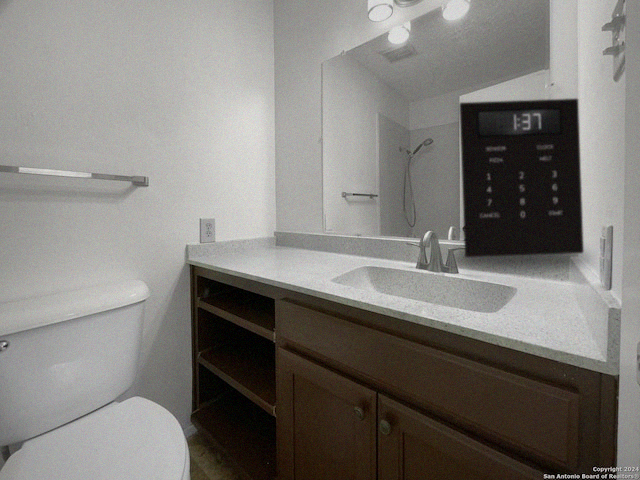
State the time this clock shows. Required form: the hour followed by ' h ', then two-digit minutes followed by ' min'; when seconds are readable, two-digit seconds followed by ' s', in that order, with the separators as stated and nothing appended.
1 h 37 min
